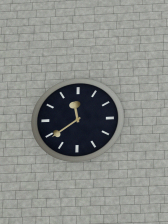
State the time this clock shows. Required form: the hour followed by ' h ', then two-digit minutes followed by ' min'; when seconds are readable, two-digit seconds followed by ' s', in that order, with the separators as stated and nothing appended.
11 h 39 min
